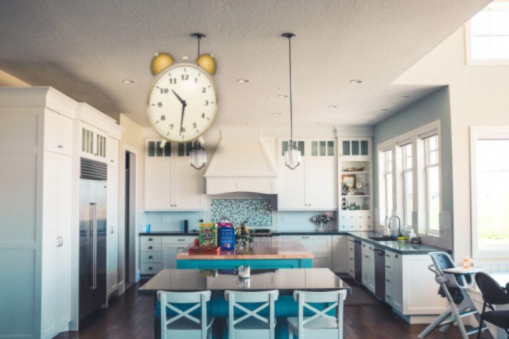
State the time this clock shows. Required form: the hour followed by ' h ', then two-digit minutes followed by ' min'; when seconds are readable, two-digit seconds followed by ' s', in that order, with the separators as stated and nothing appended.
10 h 31 min
